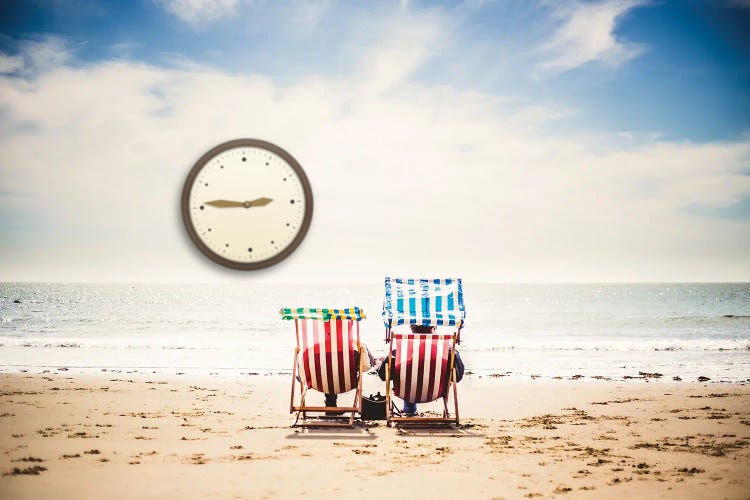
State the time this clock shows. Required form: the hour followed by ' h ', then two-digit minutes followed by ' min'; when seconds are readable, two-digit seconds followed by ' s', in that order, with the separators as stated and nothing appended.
2 h 46 min
